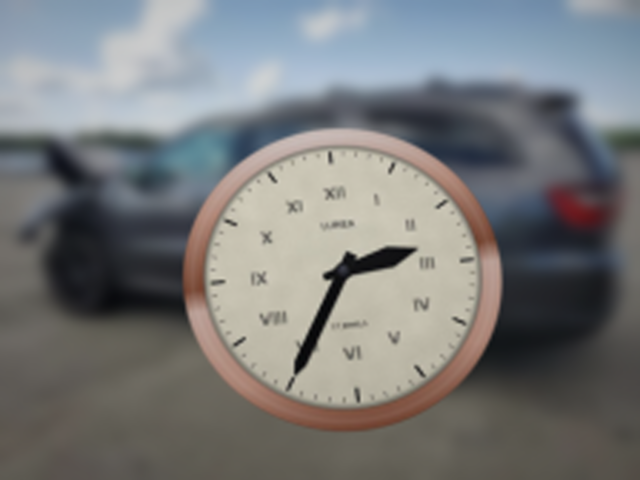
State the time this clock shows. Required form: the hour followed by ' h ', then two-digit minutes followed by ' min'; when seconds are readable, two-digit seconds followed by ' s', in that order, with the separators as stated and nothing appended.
2 h 35 min
